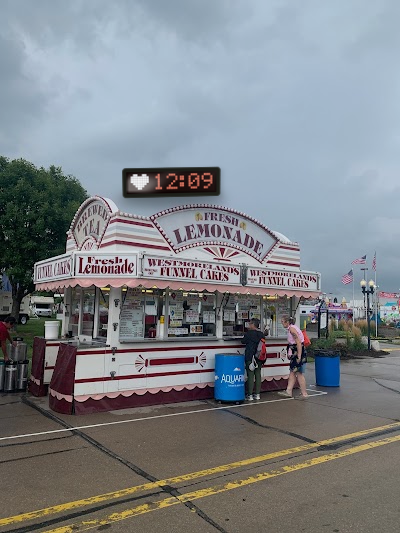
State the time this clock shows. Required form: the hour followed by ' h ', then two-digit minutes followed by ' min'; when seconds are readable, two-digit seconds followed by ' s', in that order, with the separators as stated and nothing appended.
12 h 09 min
